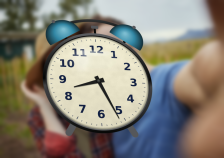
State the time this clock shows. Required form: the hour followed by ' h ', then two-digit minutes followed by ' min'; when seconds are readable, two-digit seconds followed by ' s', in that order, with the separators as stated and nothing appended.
8 h 26 min
